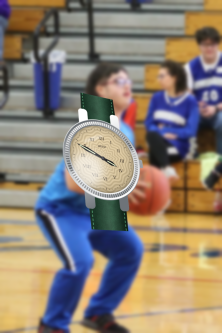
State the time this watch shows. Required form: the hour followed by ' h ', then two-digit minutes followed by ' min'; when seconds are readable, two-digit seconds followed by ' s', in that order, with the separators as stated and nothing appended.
3 h 49 min
